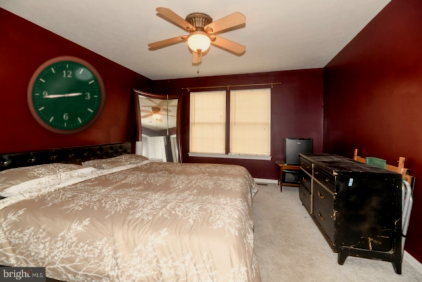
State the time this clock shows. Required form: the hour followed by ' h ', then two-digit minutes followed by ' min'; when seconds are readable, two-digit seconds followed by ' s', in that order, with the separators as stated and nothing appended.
2 h 44 min
